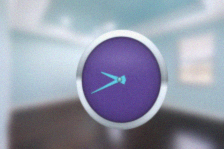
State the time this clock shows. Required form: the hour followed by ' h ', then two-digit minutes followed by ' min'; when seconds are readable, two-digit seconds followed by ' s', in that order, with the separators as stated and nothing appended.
9 h 41 min
